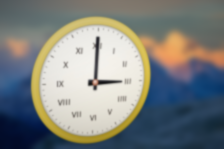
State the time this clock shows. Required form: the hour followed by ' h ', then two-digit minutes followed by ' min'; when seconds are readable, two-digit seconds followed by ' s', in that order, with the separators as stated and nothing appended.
3 h 00 min
